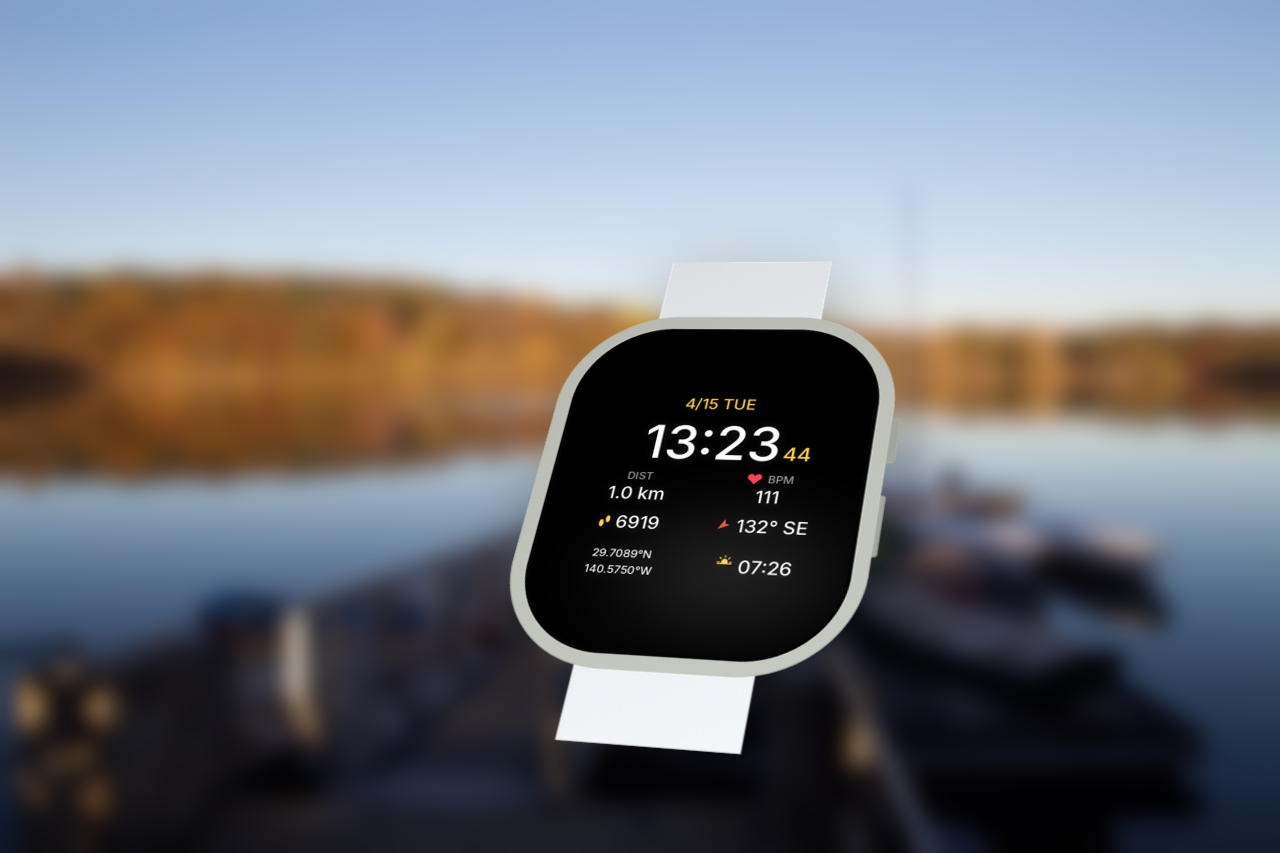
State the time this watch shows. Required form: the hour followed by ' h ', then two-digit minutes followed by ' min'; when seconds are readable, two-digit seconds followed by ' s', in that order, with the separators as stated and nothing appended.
13 h 23 min 44 s
